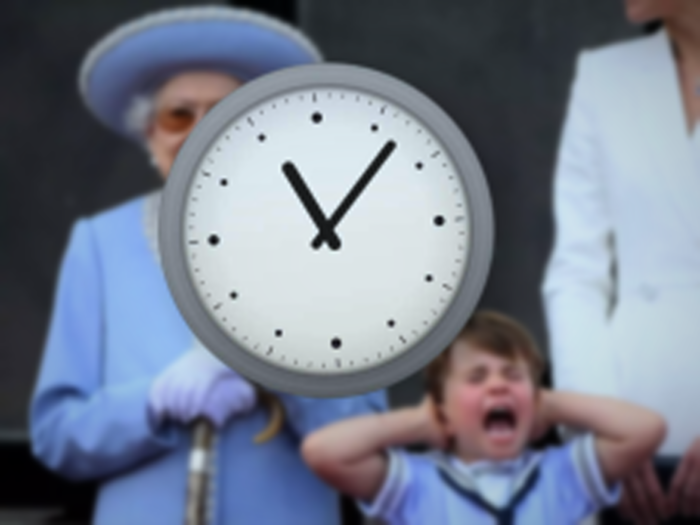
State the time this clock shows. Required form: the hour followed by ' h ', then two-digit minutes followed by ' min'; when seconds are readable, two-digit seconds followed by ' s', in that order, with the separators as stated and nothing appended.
11 h 07 min
